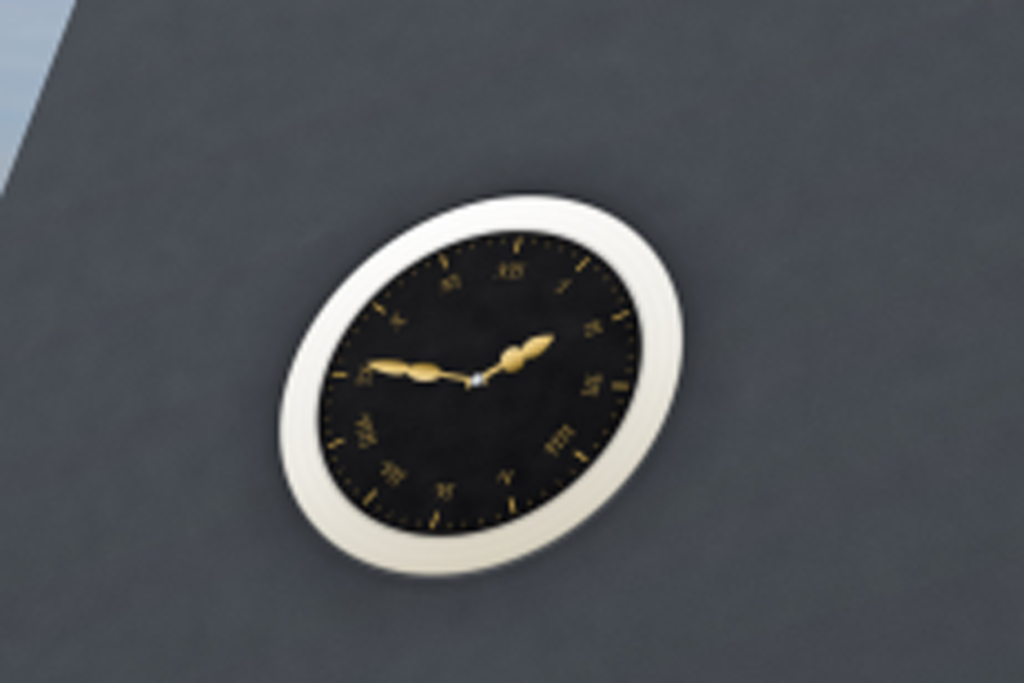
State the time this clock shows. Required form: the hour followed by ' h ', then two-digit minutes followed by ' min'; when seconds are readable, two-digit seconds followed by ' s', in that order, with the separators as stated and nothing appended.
1 h 46 min
